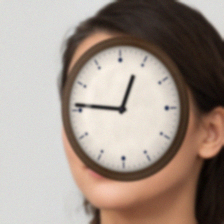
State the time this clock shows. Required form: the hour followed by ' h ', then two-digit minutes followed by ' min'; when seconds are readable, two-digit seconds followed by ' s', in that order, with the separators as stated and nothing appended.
12 h 46 min
